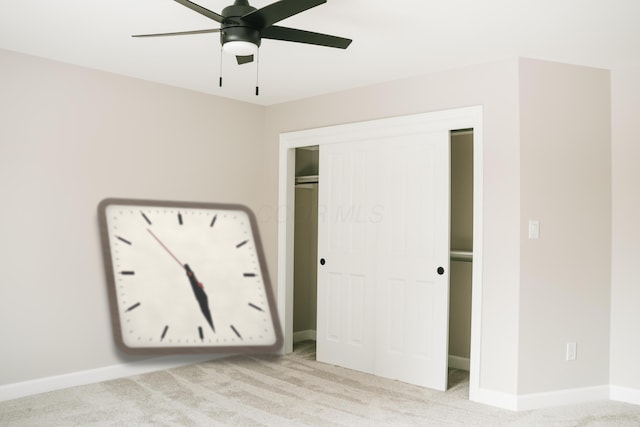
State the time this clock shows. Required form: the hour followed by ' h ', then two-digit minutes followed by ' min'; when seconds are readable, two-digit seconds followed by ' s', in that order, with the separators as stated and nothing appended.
5 h 27 min 54 s
